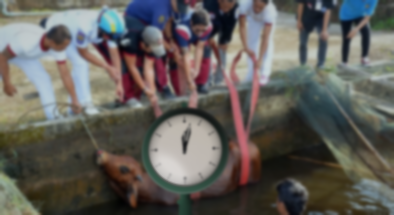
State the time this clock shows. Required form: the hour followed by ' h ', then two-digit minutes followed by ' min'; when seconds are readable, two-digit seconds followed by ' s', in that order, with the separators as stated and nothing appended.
12 h 02 min
